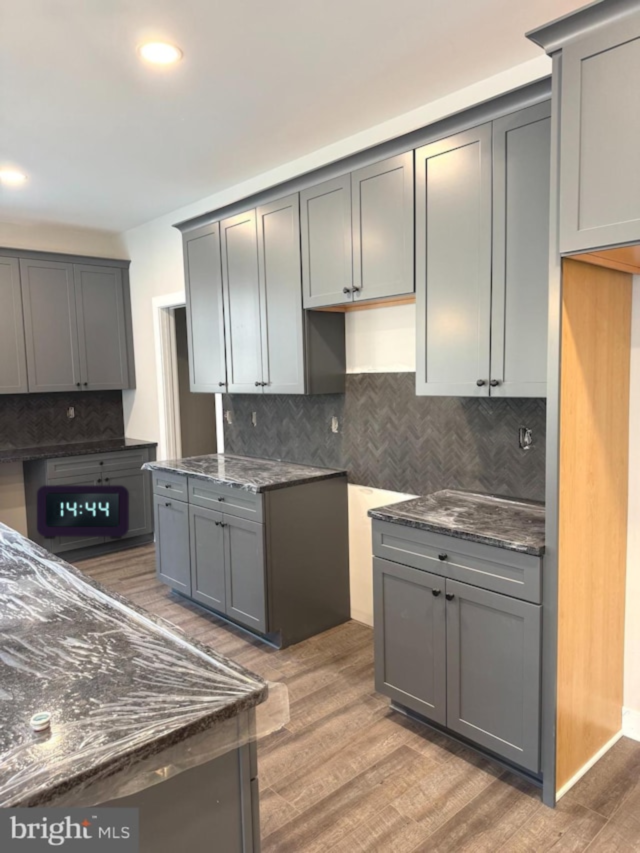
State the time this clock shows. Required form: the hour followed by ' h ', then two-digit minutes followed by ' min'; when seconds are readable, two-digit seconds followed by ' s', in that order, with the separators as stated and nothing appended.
14 h 44 min
